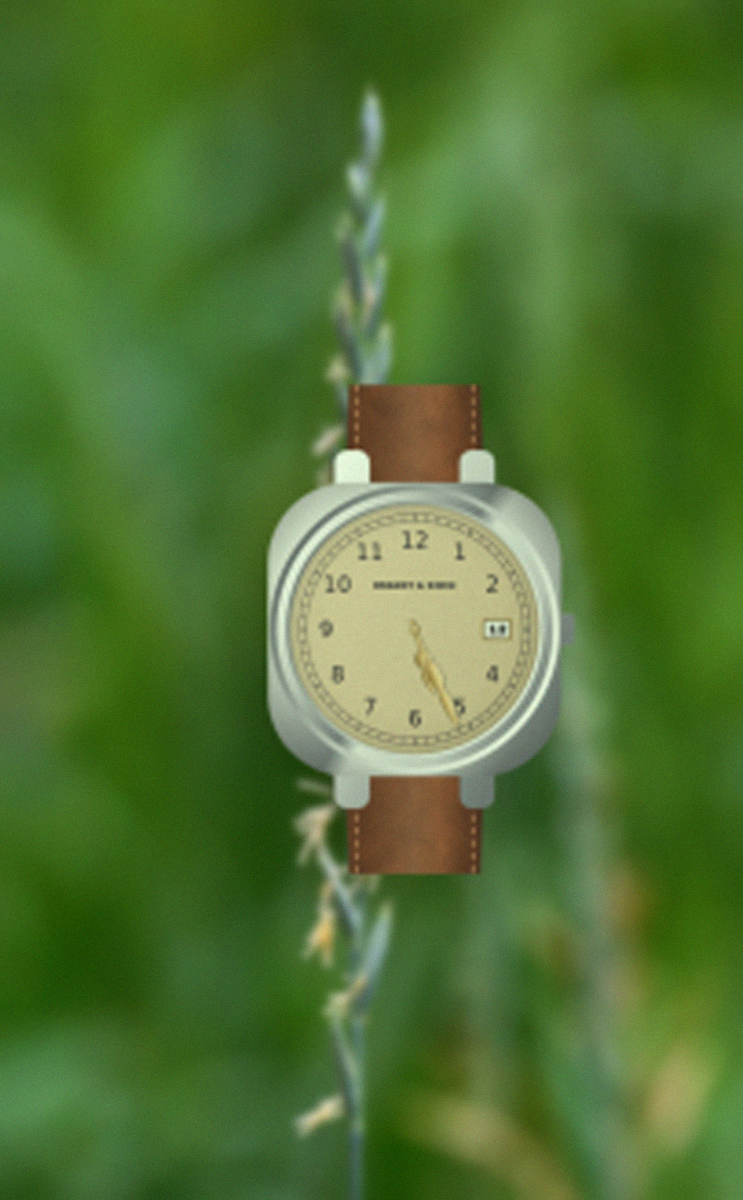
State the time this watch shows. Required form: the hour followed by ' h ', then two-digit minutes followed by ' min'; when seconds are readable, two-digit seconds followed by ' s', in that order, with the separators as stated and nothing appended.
5 h 26 min
